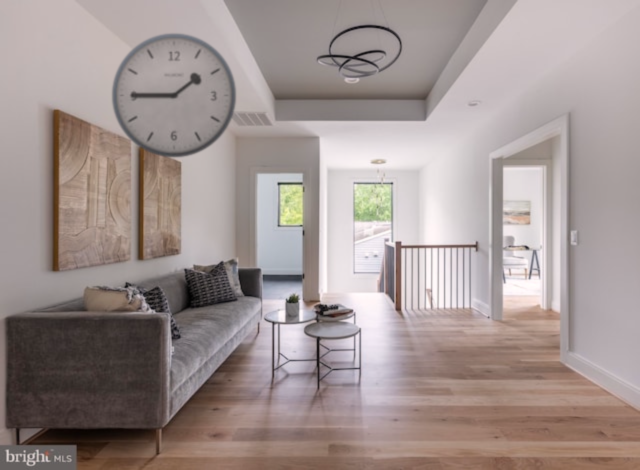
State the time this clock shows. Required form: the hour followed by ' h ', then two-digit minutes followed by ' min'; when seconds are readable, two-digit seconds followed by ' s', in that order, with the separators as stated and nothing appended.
1 h 45 min
